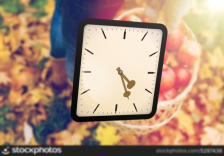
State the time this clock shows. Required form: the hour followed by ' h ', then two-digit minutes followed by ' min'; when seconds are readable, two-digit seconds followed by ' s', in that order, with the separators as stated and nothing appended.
4 h 26 min
